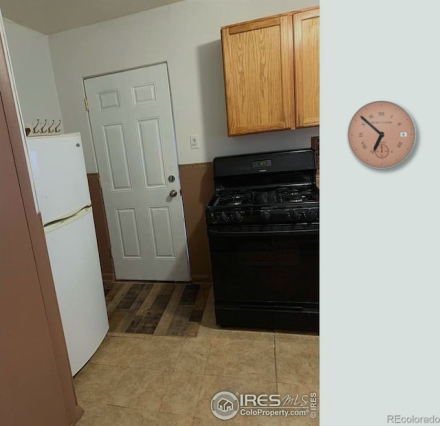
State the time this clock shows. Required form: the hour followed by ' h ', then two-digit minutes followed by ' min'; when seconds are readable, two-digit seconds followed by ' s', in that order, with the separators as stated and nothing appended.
6 h 52 min
